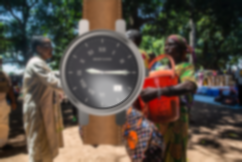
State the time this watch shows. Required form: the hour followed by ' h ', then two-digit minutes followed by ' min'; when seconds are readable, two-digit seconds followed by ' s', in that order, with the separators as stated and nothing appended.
9 h 15 min
